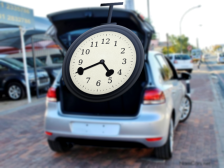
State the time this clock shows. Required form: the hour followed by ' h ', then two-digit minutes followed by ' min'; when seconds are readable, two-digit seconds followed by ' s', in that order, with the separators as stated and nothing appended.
4 h 41 min
